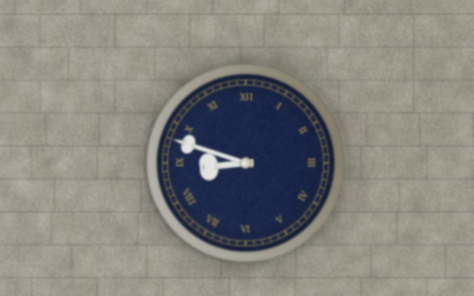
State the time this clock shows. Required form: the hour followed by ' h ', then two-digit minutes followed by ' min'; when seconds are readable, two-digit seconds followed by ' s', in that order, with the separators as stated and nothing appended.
8 h 48 min
